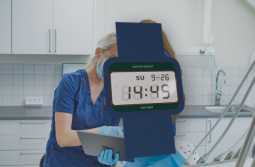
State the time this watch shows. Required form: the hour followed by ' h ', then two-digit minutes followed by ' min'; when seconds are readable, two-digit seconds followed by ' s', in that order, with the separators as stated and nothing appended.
14 h 45 min
